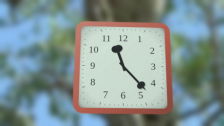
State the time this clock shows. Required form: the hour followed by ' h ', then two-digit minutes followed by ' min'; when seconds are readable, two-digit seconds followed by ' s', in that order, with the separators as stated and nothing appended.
11 h 23 min
